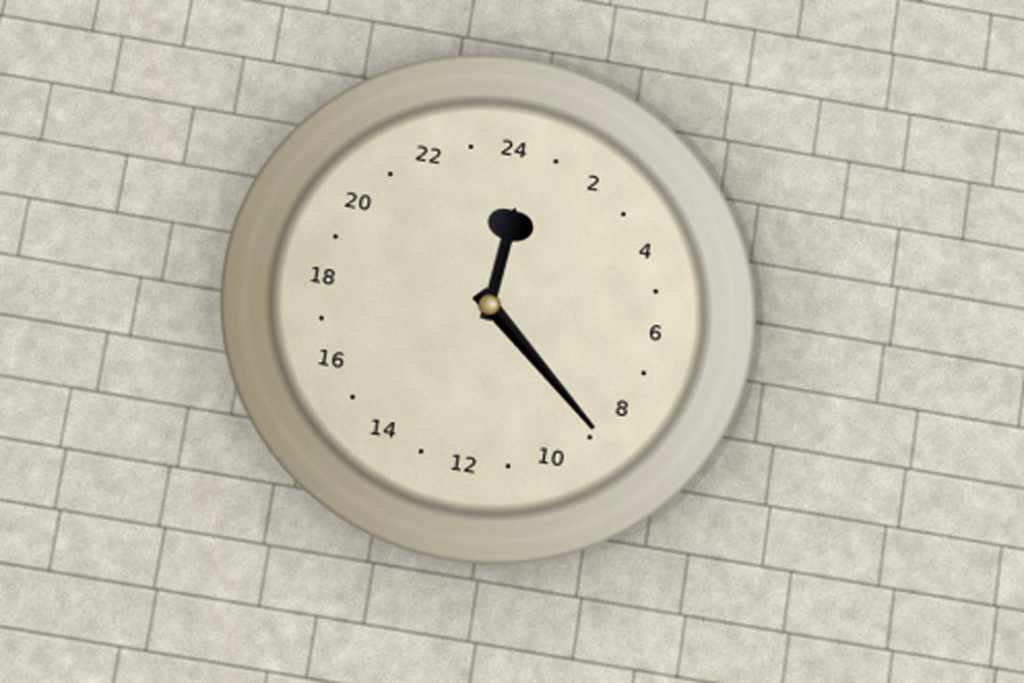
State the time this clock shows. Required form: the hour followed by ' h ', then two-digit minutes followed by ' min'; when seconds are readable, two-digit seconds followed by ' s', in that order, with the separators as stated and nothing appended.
0 h 22 min
